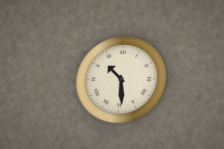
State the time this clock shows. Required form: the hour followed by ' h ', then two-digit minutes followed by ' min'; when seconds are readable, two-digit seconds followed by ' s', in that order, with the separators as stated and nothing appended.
10 h 29 min
